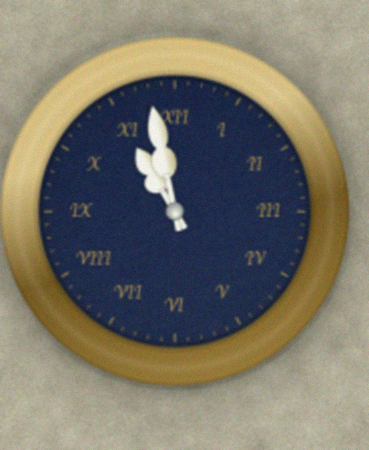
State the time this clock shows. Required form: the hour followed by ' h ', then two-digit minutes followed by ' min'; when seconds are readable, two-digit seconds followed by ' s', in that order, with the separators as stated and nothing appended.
10 h 58 min
